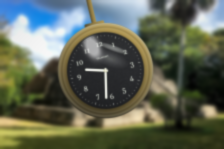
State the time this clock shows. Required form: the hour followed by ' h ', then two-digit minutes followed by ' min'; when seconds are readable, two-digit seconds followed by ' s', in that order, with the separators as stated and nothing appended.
9 h 32 min
